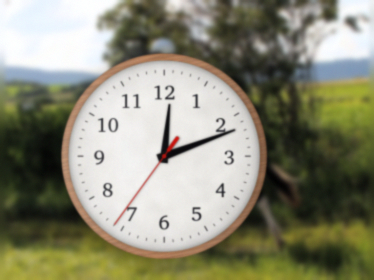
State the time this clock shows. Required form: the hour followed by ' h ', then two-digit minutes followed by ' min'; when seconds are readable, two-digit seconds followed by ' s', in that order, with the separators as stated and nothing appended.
12 h 11 min 36 s
